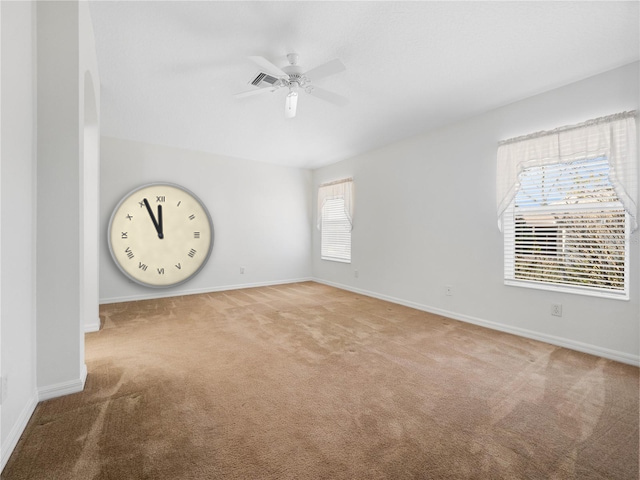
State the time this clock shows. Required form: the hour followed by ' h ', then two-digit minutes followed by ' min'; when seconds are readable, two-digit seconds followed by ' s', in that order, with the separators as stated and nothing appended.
11 h 56 min
